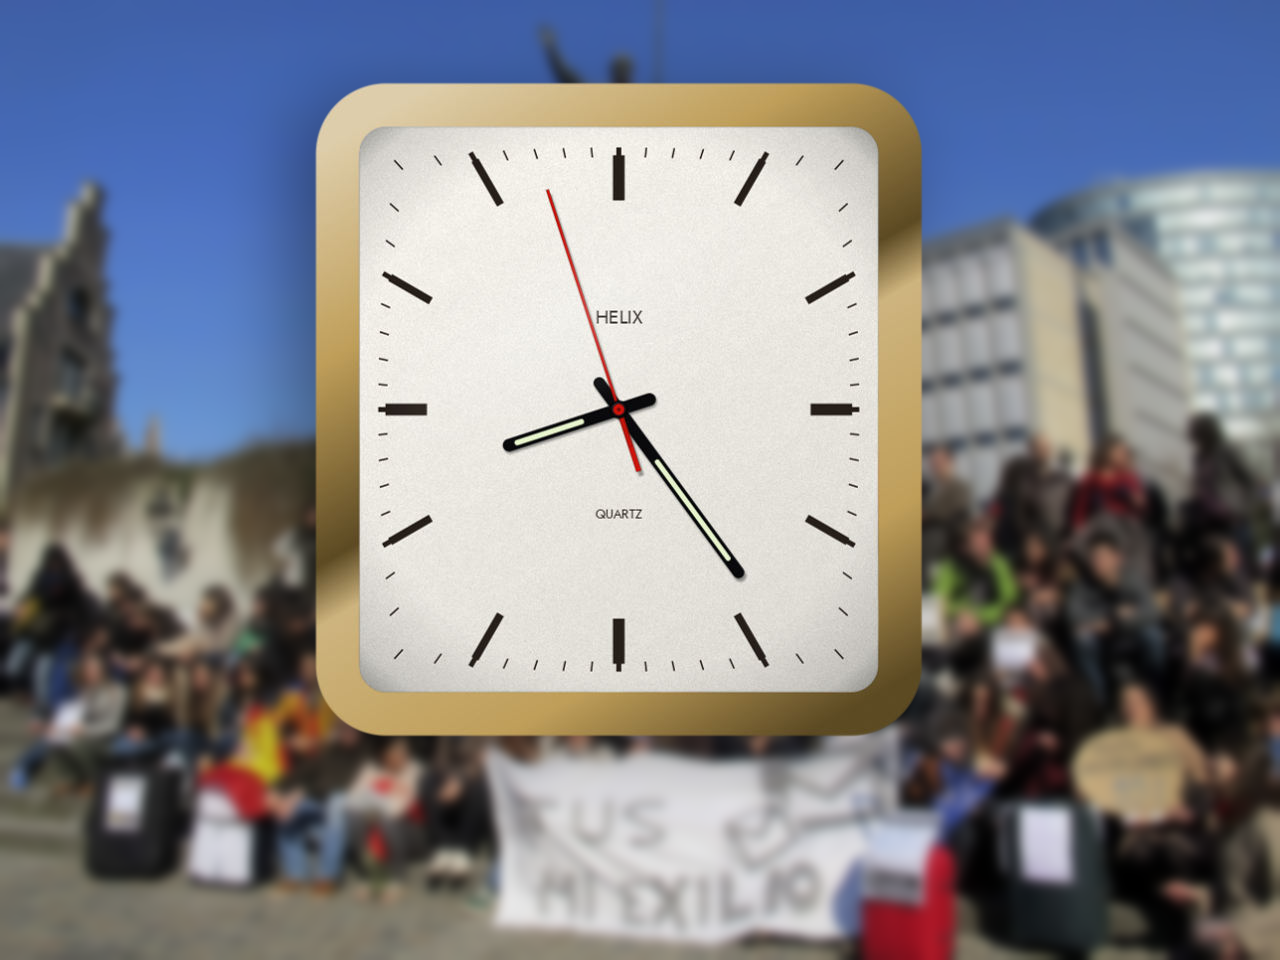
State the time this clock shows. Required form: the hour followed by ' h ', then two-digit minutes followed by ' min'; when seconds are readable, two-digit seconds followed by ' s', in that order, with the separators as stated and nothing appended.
8 h 23 min 57 s
